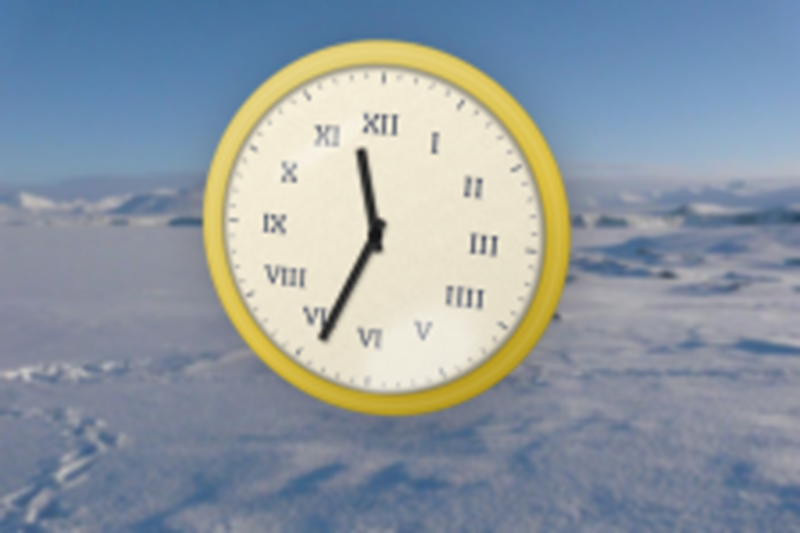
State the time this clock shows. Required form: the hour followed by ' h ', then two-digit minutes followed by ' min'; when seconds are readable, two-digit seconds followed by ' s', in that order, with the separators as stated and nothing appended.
11 h 34 min
